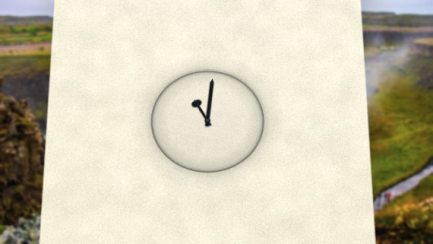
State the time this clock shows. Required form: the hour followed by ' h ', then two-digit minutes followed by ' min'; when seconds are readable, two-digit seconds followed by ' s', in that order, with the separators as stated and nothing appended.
11 h 01 min
